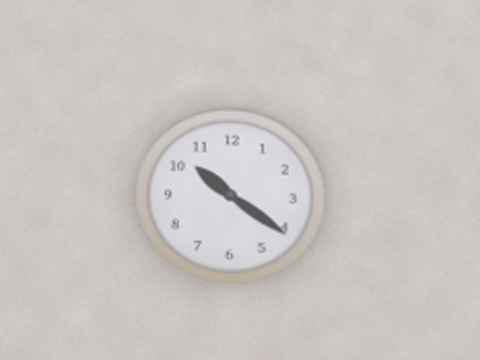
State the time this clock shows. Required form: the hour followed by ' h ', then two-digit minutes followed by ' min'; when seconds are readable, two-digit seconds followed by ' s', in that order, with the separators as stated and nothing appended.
10 h 21 min
